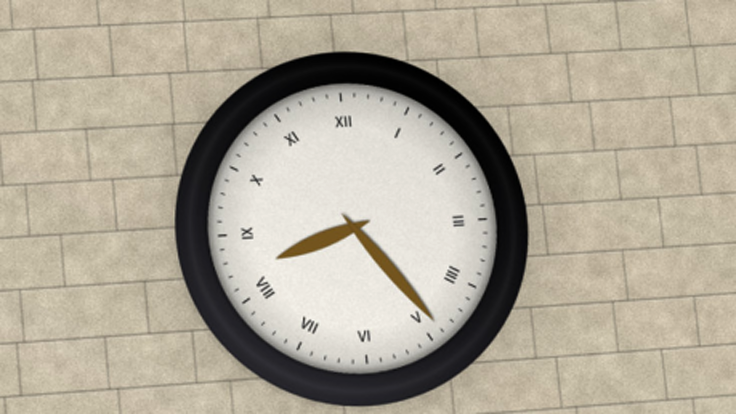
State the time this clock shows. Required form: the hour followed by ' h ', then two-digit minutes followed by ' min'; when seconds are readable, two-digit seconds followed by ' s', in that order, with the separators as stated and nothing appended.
8 h 24 min
